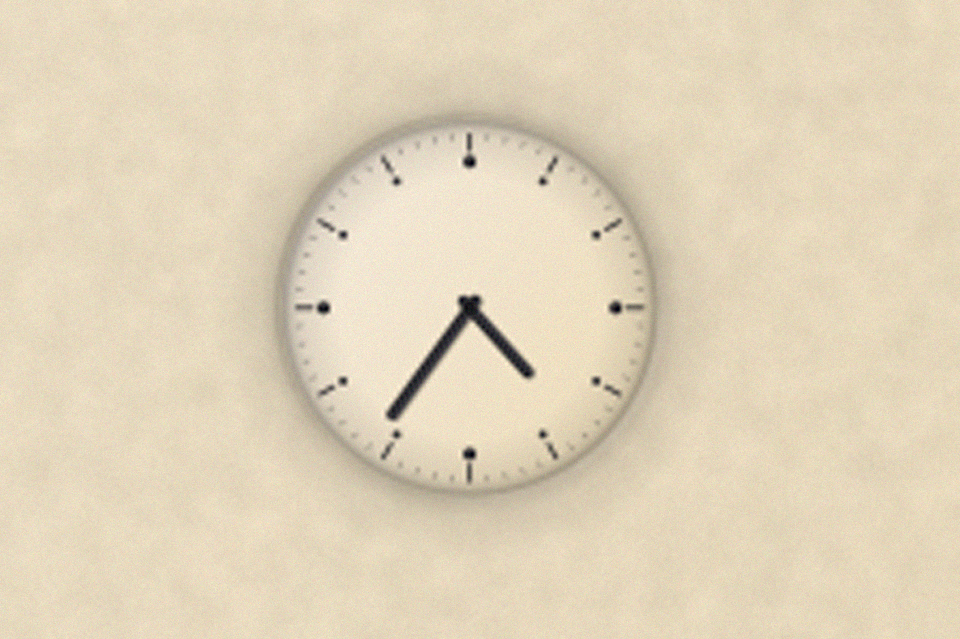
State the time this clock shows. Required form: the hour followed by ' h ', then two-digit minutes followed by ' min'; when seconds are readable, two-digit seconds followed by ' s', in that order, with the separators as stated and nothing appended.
4 h 36 min
